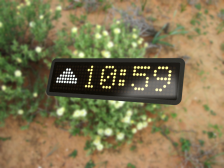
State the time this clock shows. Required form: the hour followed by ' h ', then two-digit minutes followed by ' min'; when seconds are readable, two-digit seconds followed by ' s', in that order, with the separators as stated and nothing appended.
10 h 59 min
